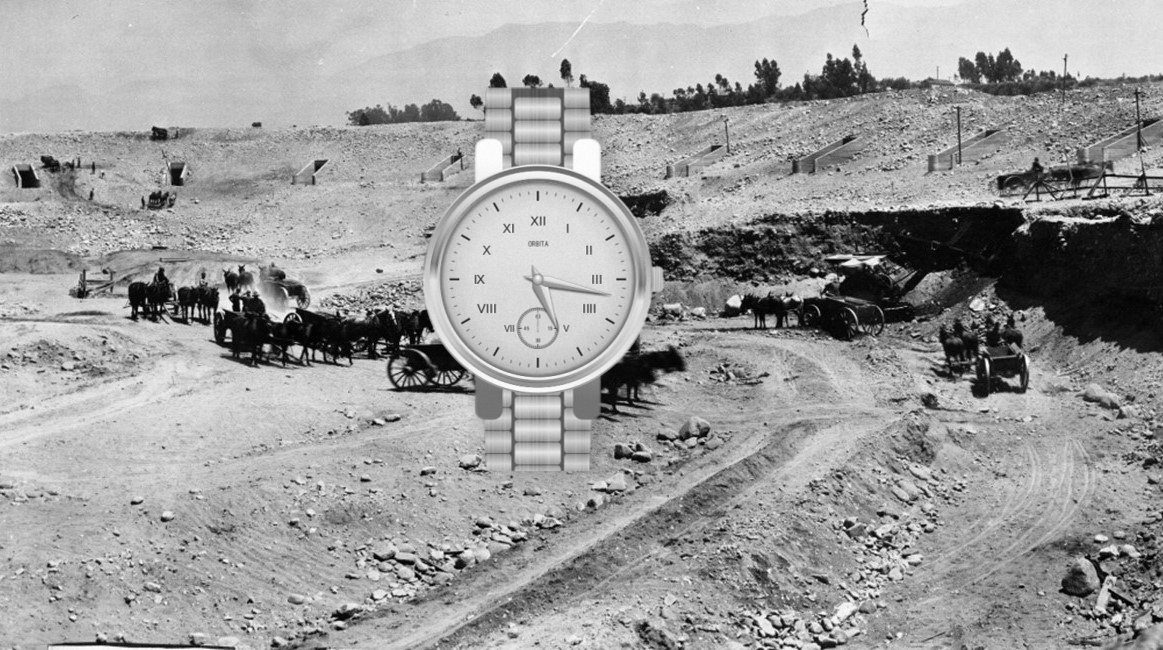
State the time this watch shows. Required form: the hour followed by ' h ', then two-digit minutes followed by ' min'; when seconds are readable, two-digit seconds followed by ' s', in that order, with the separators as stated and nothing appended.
5 h 17 min
